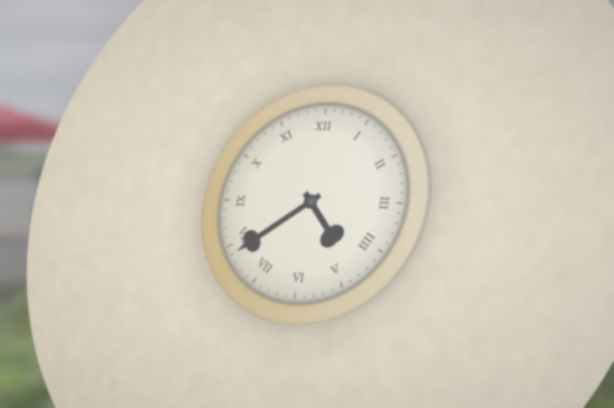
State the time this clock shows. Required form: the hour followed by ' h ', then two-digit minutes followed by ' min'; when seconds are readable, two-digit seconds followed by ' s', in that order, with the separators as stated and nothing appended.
4 h 39 min
